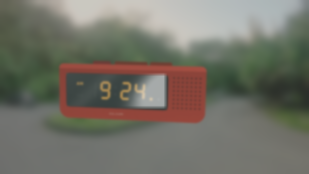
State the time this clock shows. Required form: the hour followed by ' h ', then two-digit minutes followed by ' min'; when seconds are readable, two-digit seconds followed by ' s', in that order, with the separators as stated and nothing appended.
9 h 24 min
